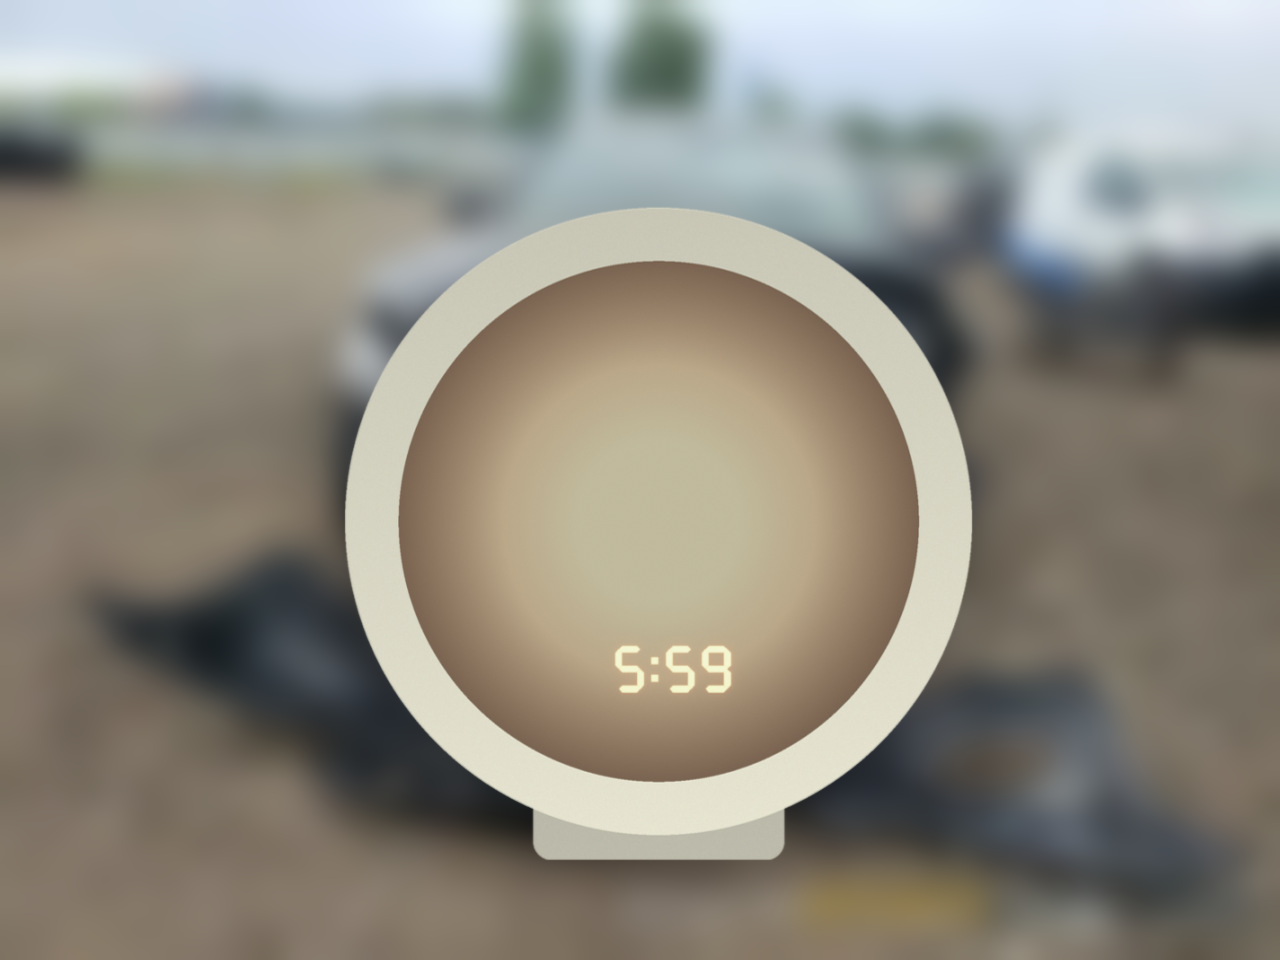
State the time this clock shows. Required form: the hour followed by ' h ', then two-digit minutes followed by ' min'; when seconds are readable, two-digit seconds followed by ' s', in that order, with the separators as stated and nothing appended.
5 h 59 min
